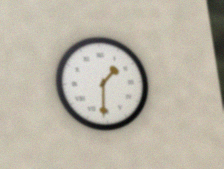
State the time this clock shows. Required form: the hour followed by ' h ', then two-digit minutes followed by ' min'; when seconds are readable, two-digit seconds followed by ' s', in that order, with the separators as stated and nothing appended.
1 h 31 min
